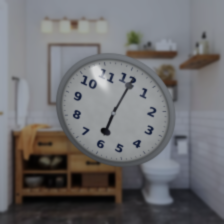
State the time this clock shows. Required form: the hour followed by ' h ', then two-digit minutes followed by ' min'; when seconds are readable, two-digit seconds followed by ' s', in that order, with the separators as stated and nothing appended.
6 h 01 min
